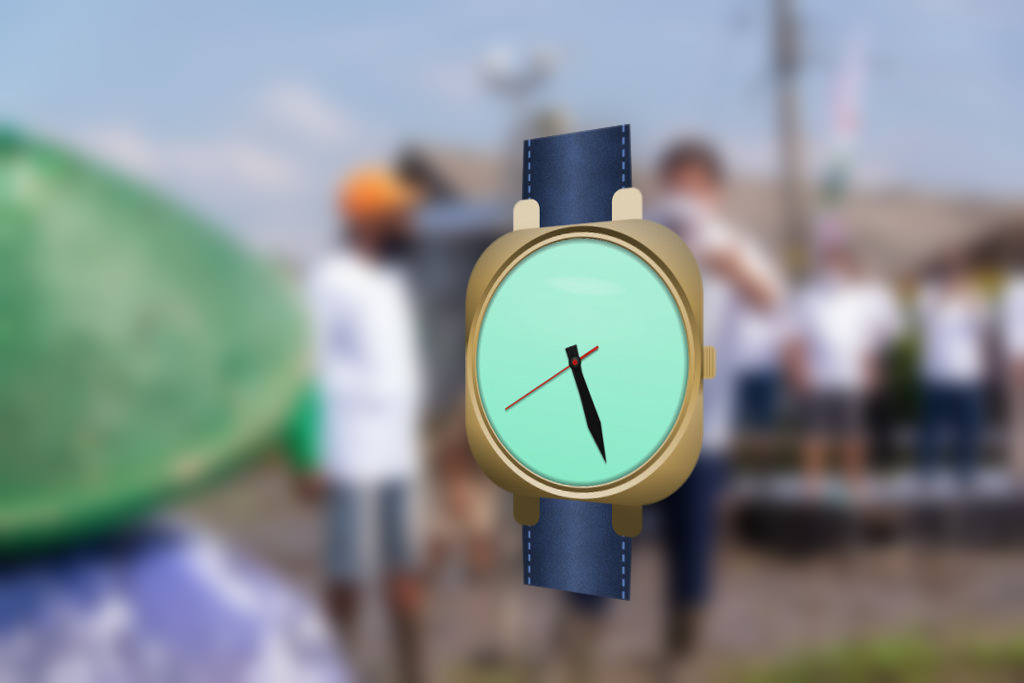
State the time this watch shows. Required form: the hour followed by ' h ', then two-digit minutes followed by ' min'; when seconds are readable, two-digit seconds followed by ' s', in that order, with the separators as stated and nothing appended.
5 h 26 min 40 s
